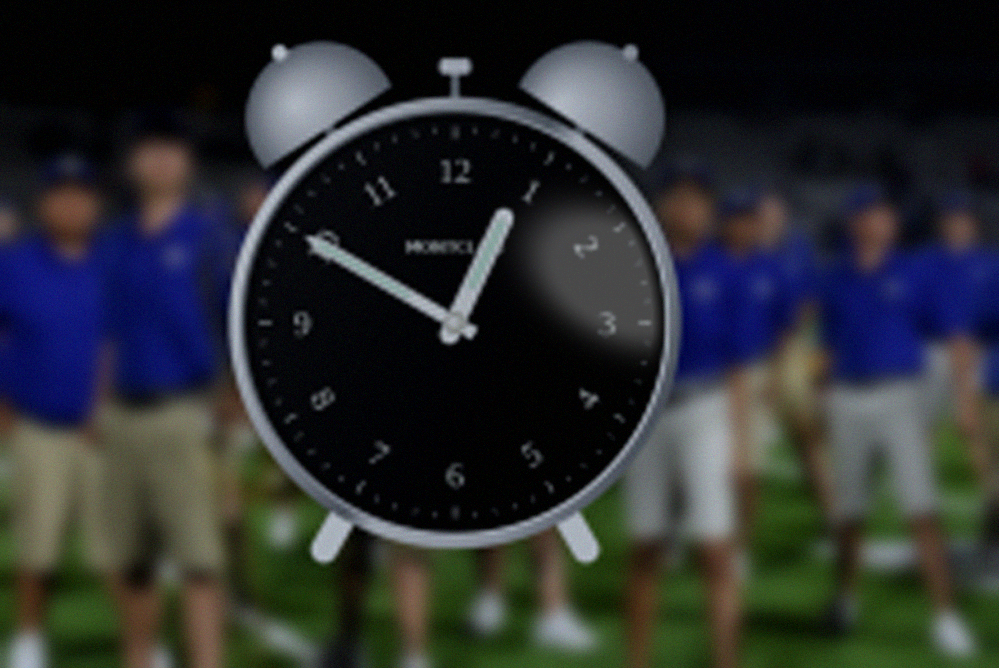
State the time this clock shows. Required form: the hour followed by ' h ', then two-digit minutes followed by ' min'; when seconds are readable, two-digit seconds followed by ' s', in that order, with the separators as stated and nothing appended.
12 h 50 min
